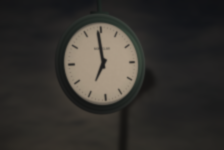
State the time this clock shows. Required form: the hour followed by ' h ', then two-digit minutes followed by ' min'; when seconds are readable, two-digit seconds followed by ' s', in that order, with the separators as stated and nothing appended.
6 h 59 min
